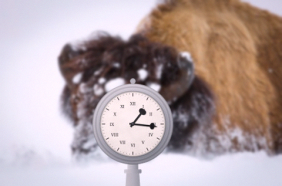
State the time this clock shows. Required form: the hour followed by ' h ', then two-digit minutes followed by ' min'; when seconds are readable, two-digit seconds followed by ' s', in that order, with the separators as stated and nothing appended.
1 h 16 min
